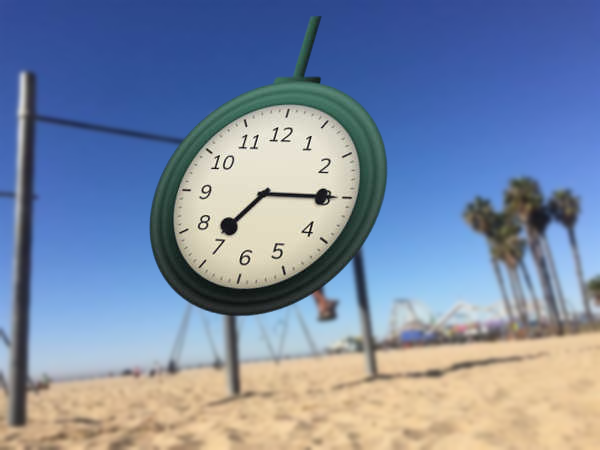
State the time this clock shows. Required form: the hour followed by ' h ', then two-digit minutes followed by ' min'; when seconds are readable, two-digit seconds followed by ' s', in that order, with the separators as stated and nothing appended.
7 h 15 min
